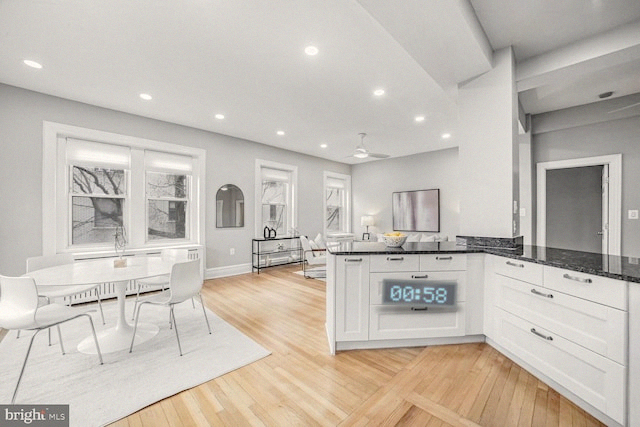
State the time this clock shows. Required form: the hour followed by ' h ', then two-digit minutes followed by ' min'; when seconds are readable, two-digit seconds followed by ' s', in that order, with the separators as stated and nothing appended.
0 h 58 min
